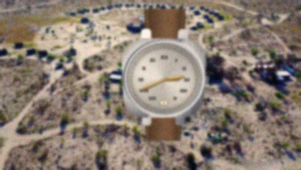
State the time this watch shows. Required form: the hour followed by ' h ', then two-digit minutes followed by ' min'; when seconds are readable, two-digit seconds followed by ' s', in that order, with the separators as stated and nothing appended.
2 h 41 min
